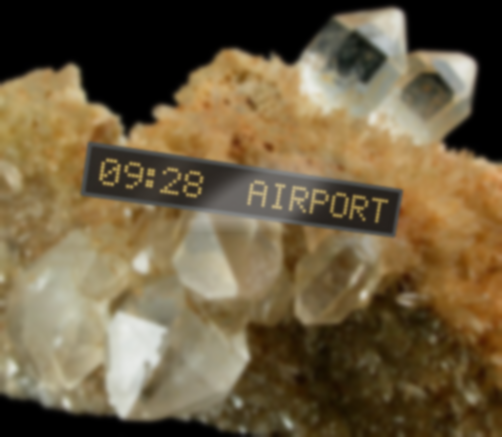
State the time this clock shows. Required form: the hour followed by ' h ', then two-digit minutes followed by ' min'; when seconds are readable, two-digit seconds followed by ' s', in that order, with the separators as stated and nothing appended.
9 h 28 min
